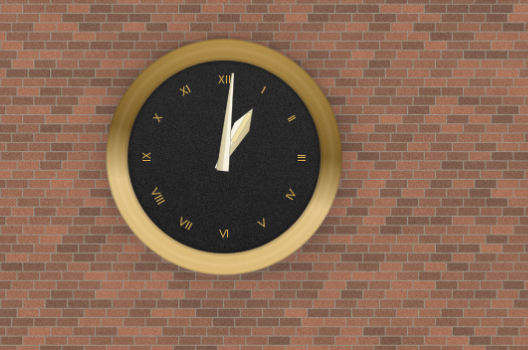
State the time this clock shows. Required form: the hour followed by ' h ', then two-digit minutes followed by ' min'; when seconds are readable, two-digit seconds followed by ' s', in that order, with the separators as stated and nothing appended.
1 h 01 min
